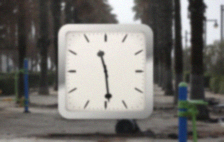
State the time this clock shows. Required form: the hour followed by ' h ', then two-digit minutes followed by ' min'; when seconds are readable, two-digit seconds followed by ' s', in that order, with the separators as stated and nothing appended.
11 h 29 min
